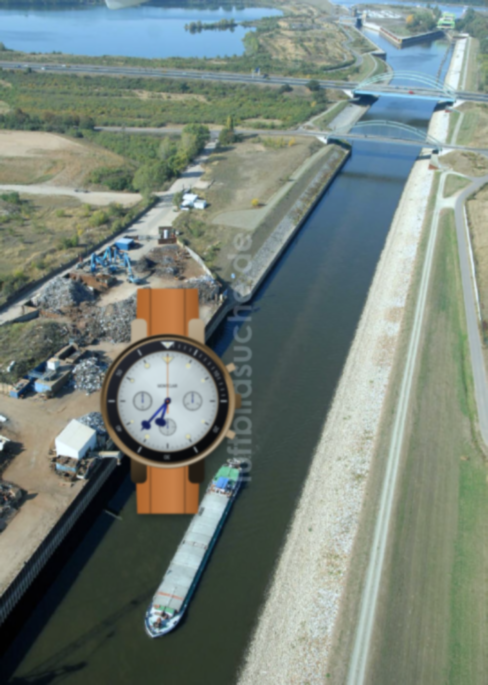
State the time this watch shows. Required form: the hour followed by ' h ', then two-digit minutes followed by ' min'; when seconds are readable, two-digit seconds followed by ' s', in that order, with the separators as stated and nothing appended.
6 h 37 min
